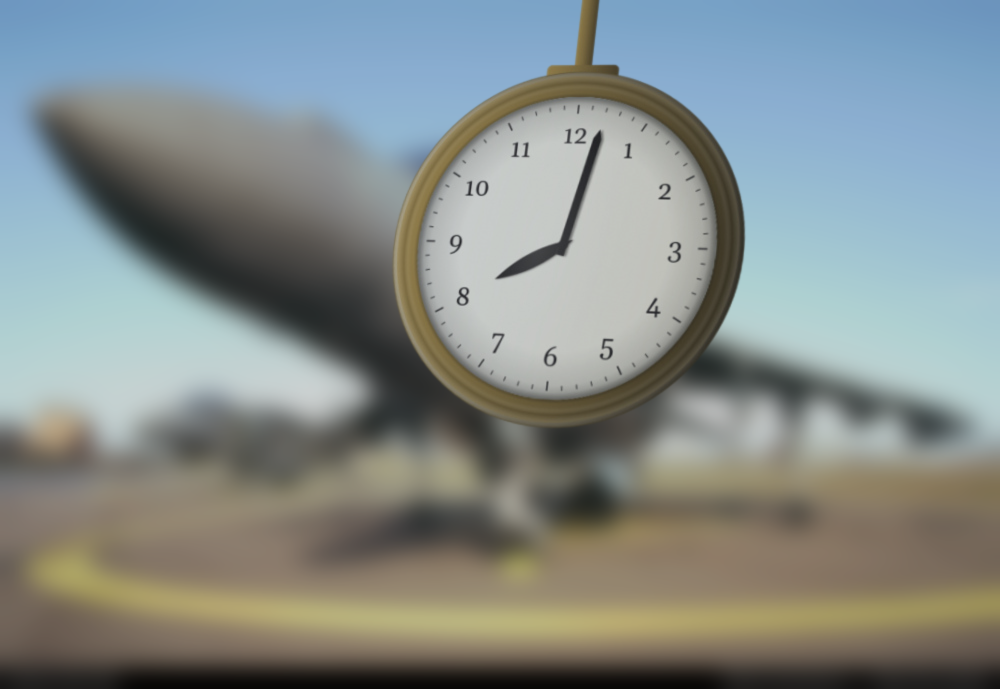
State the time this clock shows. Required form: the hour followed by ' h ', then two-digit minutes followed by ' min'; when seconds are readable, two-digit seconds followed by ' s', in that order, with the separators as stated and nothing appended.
8 h 02 min
